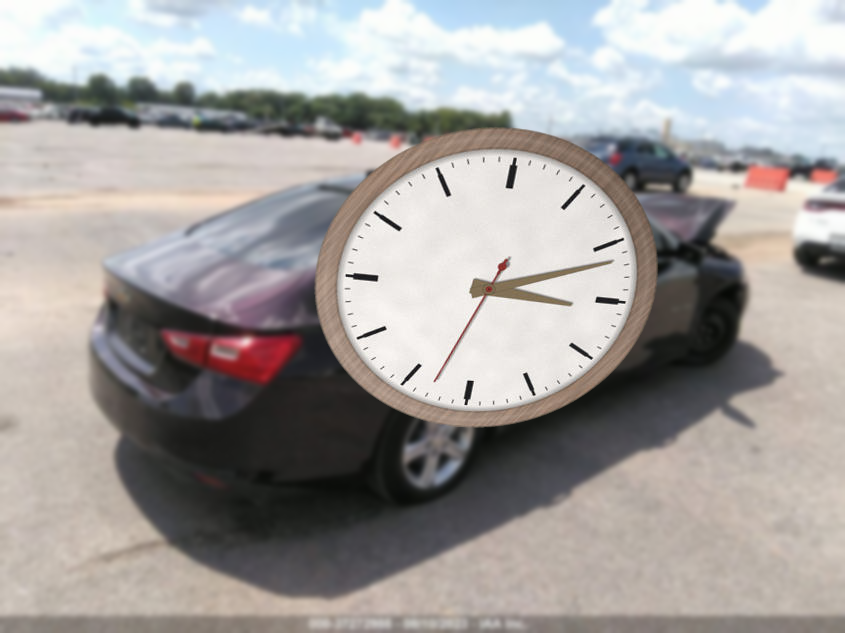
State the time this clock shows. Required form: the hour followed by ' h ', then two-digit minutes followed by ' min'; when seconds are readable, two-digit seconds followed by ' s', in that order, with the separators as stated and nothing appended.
3 h 11 min 33 s
